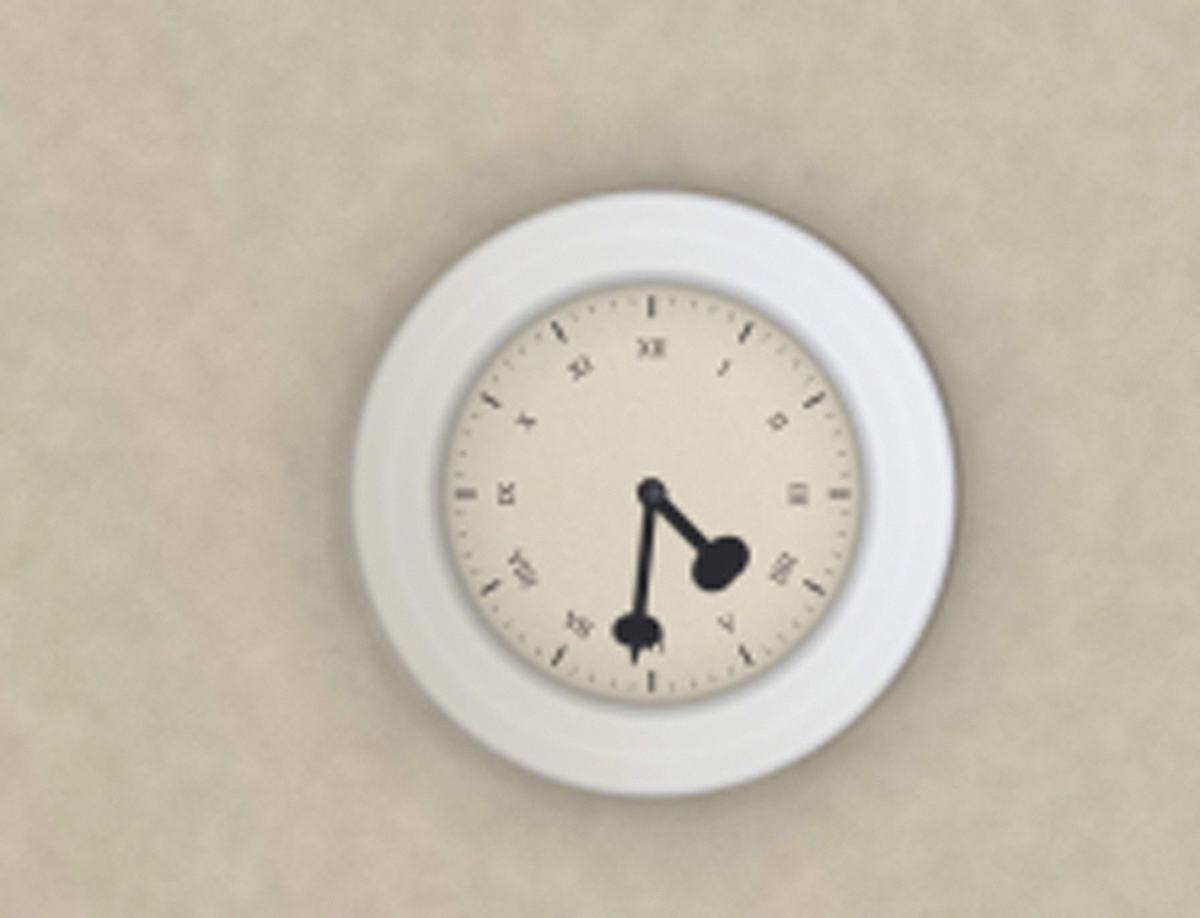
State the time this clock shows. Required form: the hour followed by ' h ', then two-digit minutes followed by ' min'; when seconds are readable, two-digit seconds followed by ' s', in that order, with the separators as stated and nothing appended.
4 h 31 min
